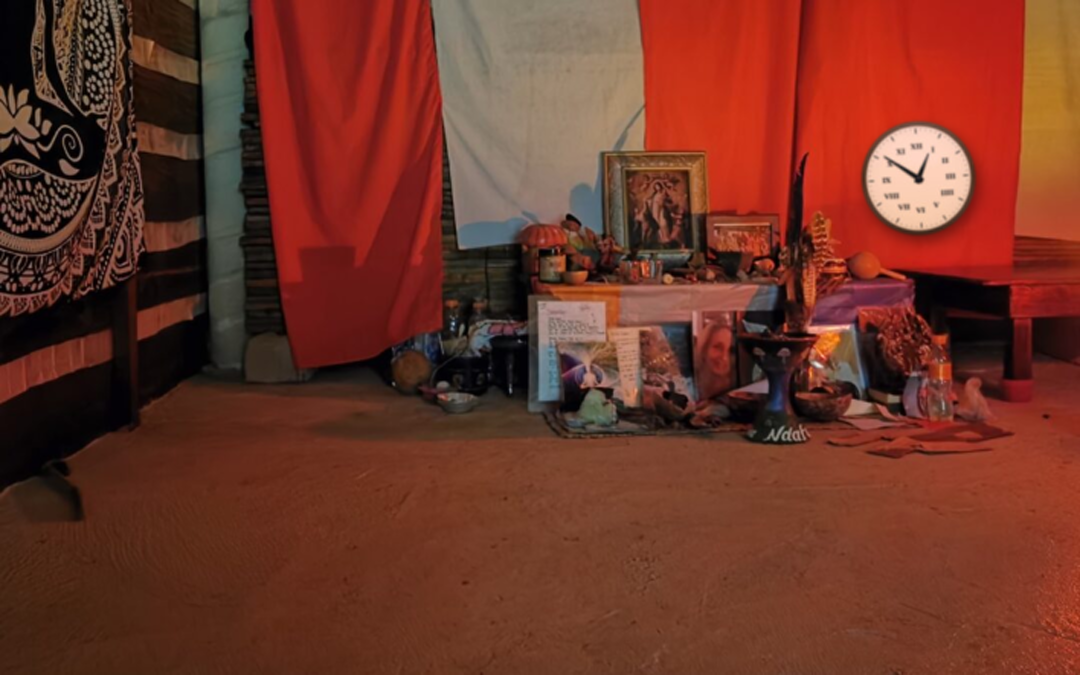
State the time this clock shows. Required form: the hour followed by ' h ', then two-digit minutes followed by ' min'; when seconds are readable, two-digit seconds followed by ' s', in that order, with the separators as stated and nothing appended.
12 h 51 min
